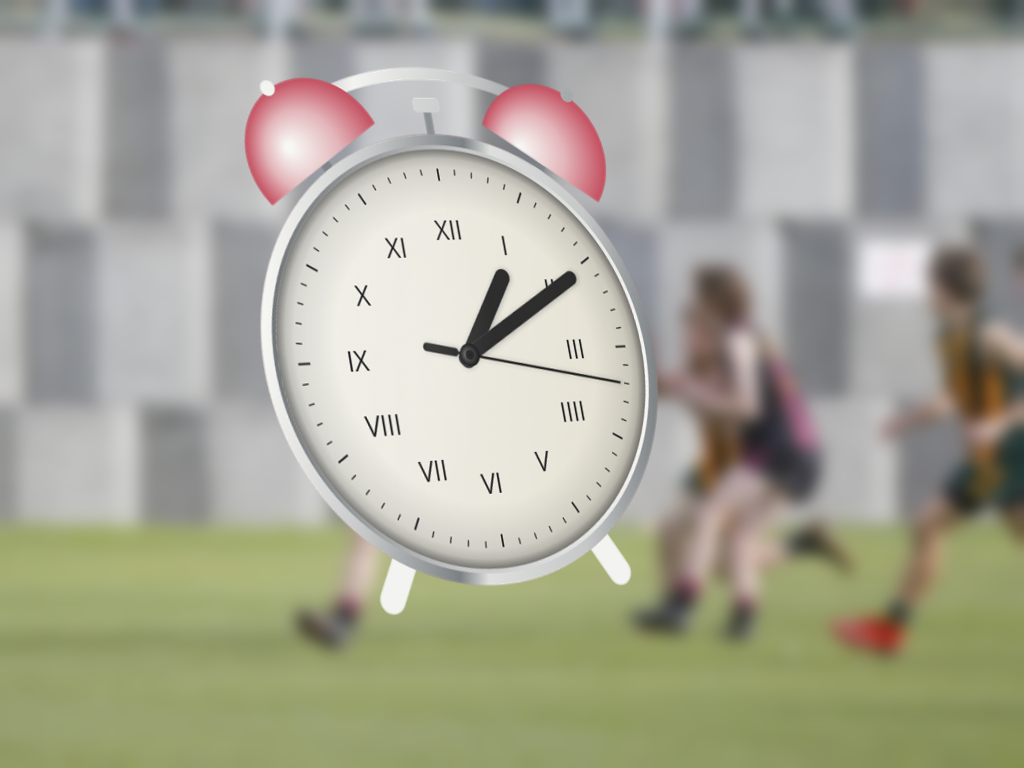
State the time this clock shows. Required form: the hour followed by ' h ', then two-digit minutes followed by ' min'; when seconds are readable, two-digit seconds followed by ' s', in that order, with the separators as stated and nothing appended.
1 h 10 min 17 s
